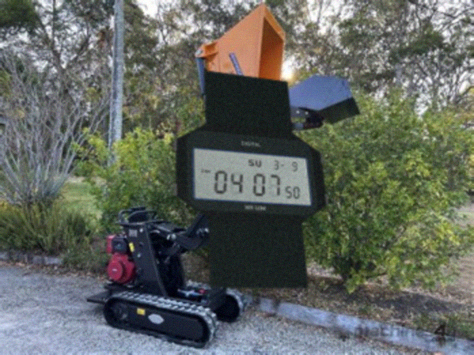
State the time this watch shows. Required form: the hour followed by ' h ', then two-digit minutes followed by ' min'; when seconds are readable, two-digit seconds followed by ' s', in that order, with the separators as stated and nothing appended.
4 h 07 min 50 s
